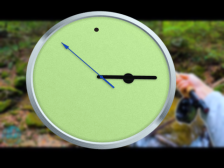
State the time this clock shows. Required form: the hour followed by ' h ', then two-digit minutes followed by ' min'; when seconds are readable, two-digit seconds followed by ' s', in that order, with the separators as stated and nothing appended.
3 h 15 min 53 s
